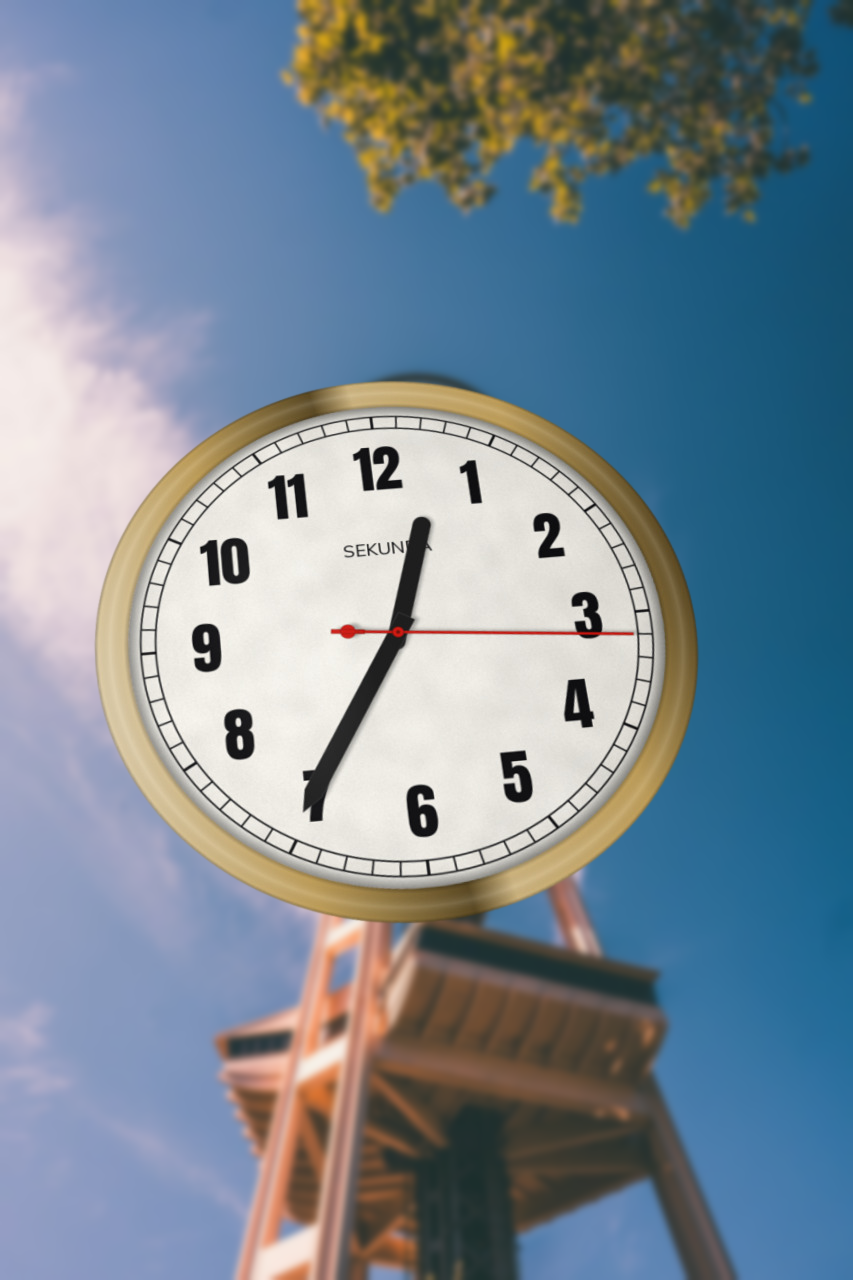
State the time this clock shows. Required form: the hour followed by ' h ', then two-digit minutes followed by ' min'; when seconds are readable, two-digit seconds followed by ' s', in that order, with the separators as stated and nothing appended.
12 h 35 min 16 s
